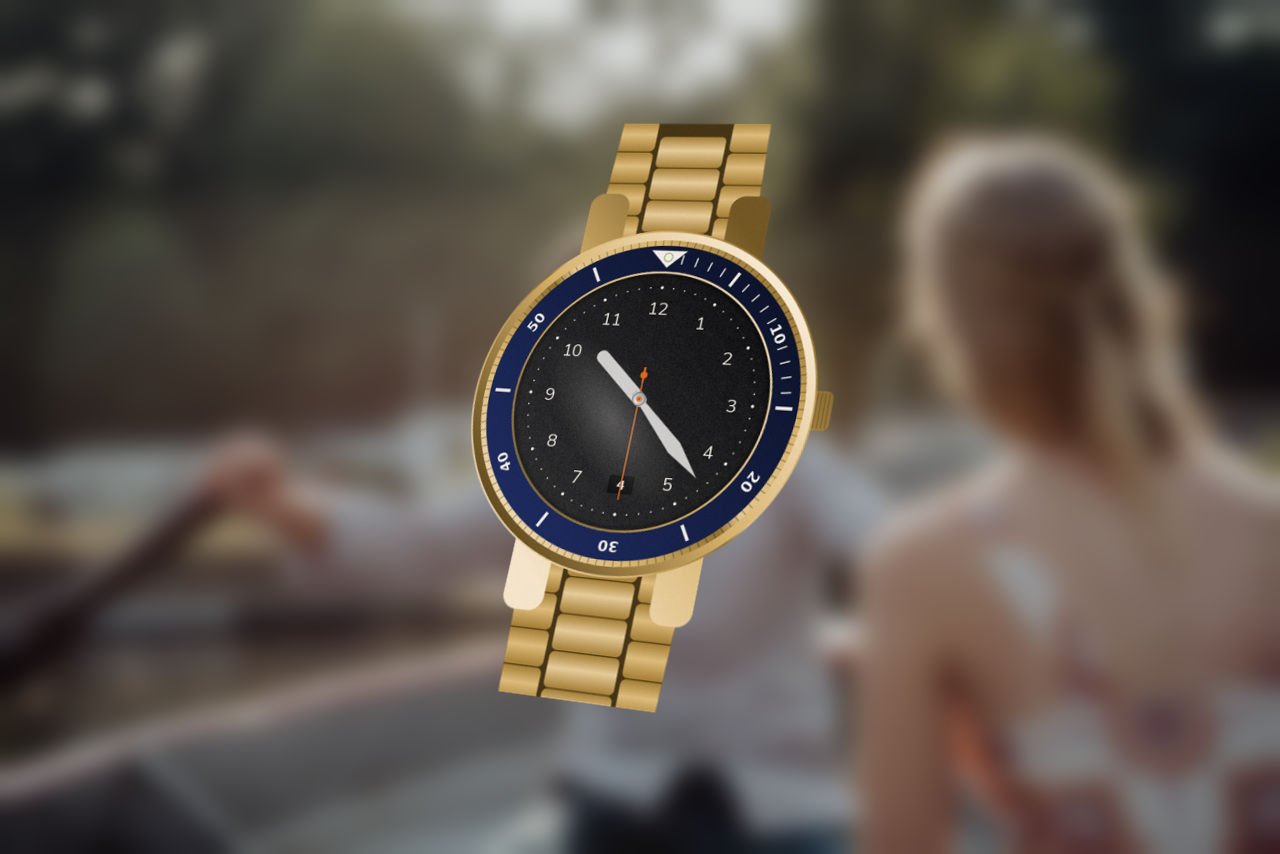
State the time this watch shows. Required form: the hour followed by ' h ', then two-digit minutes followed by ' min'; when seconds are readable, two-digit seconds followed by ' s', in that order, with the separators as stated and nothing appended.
10 h 22 min 30 s
